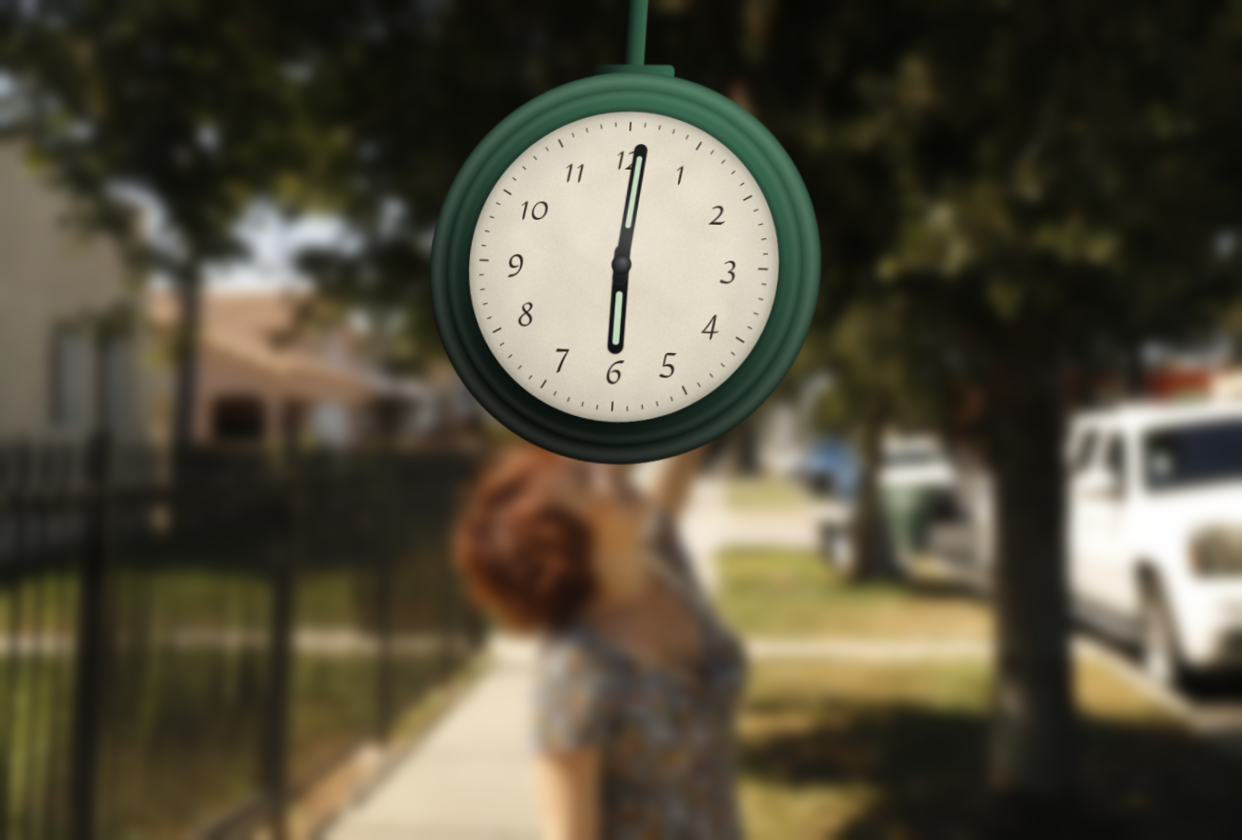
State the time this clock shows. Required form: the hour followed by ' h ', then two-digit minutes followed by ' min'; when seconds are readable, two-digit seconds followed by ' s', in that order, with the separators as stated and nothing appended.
6 h 01 min
